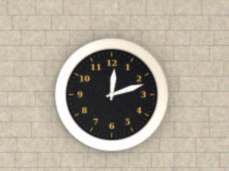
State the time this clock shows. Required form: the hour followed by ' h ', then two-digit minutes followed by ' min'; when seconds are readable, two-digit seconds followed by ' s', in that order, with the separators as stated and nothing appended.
12 h 12 min
